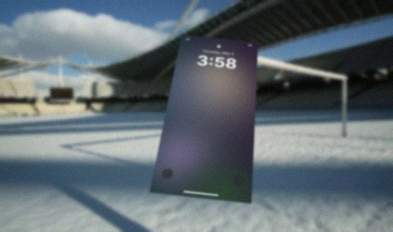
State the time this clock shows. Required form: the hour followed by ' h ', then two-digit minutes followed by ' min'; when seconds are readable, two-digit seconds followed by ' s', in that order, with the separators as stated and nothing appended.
3 h 58 min
